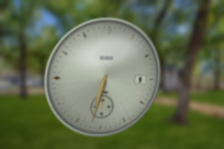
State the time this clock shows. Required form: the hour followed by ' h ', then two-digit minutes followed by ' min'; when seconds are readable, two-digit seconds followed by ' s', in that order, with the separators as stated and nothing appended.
6 h 32 min
